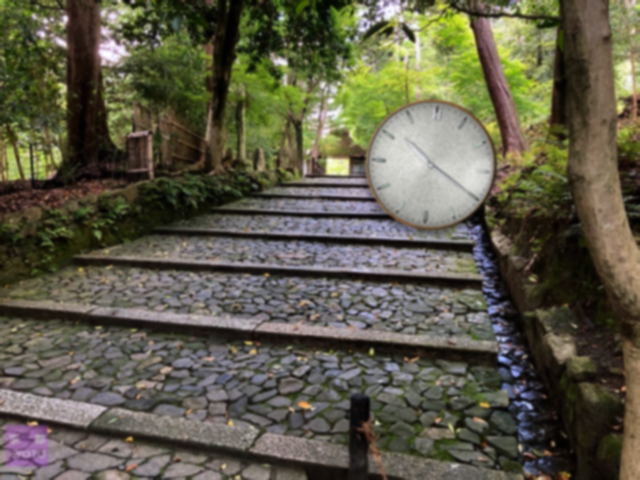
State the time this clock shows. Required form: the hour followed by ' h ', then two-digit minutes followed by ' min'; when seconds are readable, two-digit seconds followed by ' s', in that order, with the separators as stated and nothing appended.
10 h 20 min
